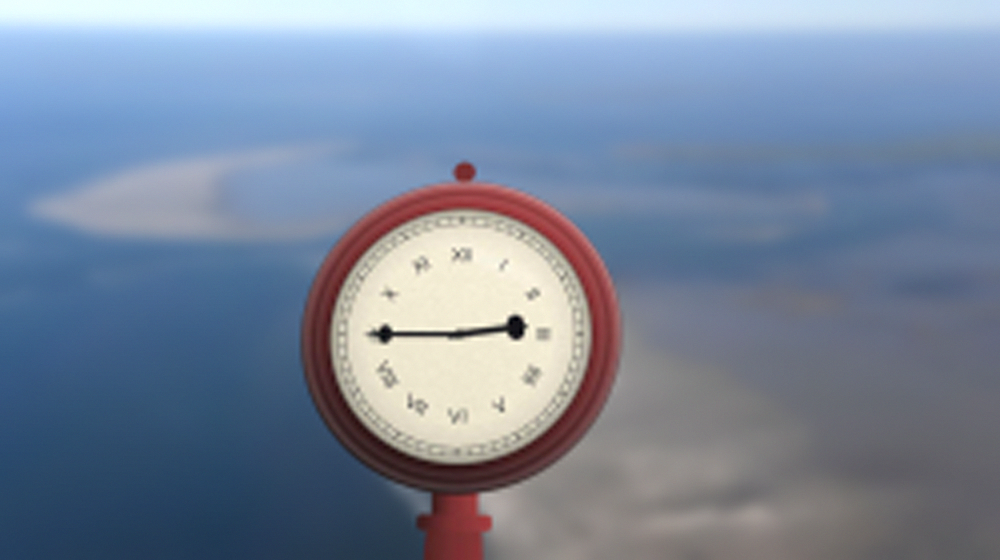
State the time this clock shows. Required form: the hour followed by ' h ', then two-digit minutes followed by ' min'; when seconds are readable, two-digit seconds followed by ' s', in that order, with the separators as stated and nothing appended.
2 h 45 min
